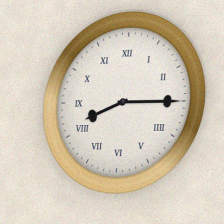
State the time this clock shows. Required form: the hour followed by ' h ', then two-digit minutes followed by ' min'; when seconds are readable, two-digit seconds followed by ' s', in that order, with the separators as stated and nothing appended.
8 h 15 min
